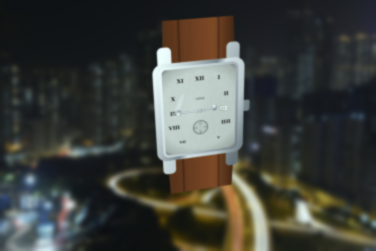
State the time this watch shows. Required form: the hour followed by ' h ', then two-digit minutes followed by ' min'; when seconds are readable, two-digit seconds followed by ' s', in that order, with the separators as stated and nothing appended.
2 h 45 min
